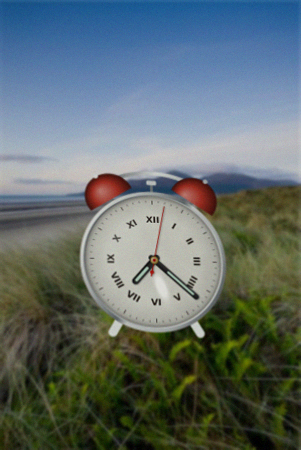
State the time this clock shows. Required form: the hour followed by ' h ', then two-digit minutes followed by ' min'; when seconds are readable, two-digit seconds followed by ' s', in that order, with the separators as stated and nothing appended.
7 h 22 min 02 s
